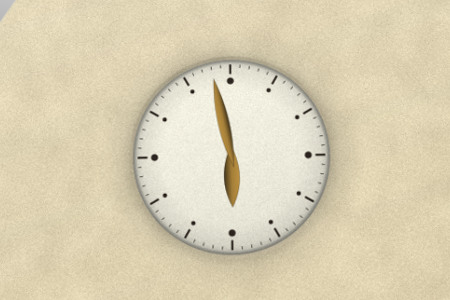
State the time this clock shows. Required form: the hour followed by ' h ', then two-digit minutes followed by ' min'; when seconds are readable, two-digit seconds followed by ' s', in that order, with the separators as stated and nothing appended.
5 h 58 min
